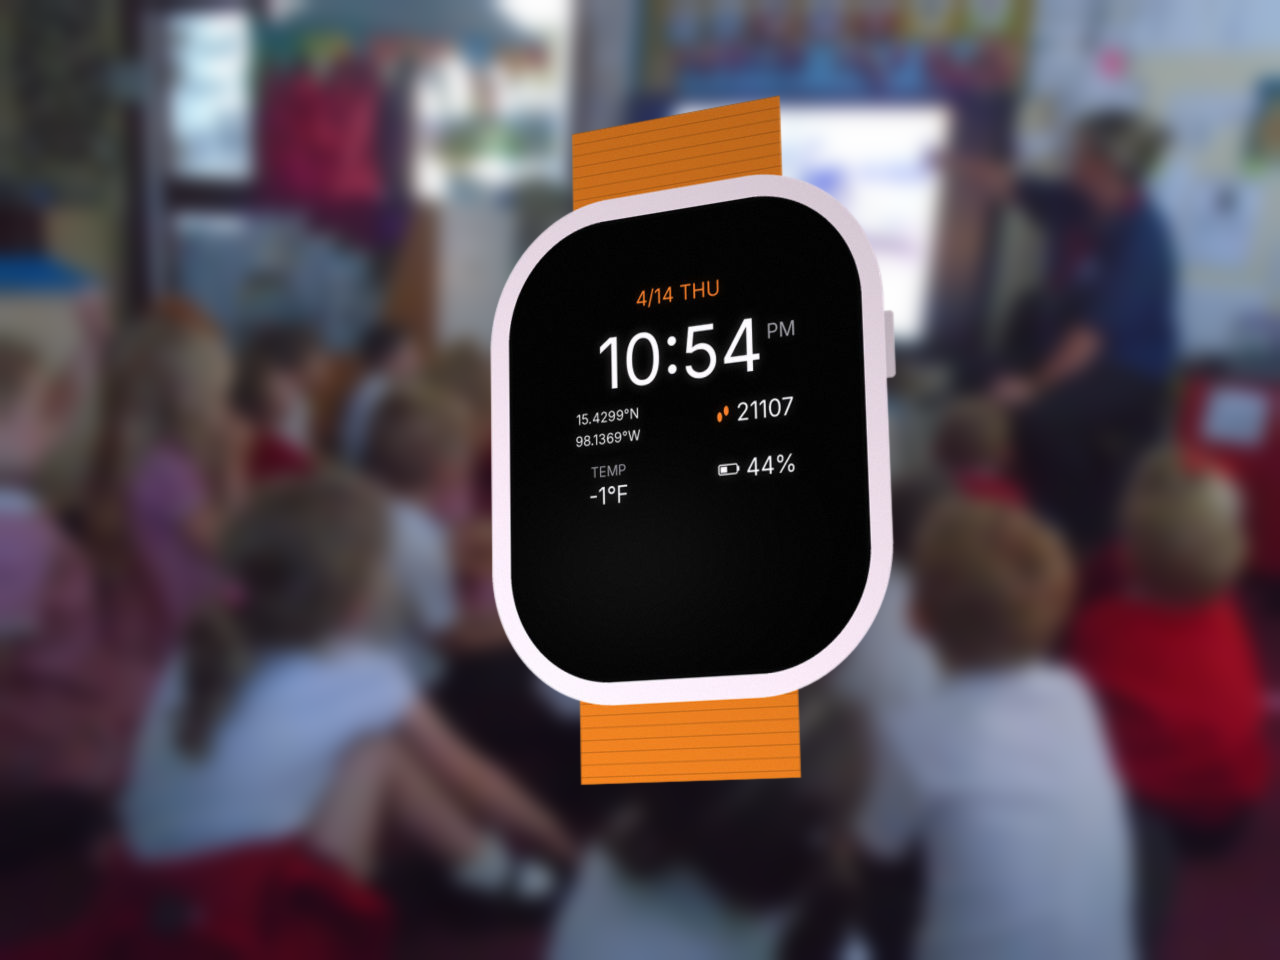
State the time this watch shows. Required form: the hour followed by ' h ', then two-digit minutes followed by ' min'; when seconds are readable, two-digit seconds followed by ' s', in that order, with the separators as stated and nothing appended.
10 h 54 min
